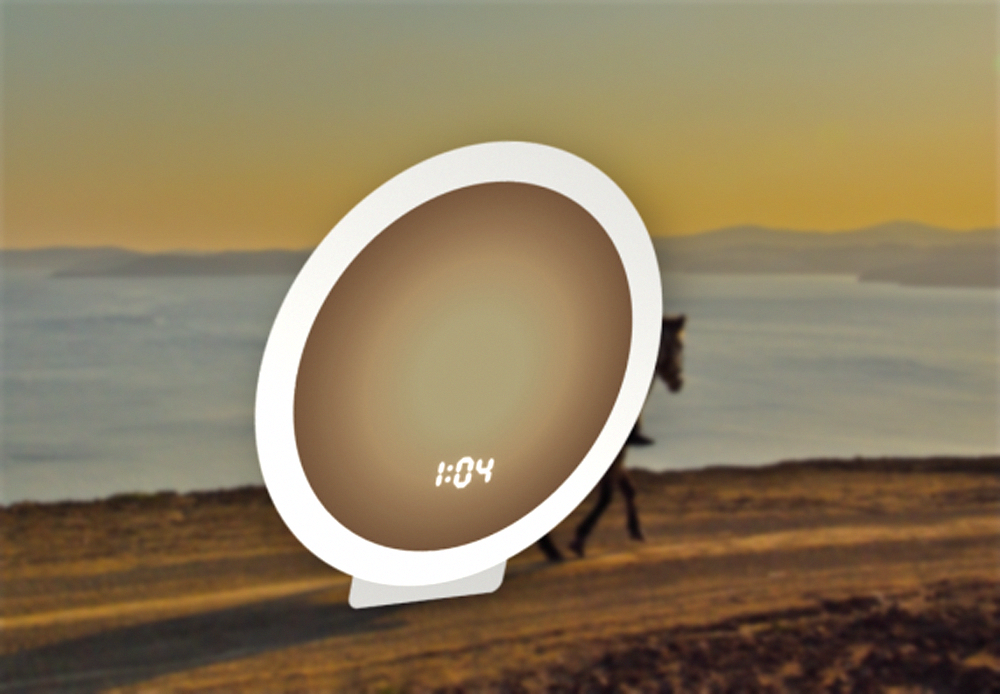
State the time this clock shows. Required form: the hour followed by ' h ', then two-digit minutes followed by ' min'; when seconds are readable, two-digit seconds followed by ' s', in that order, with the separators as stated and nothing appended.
1 h 04 min
